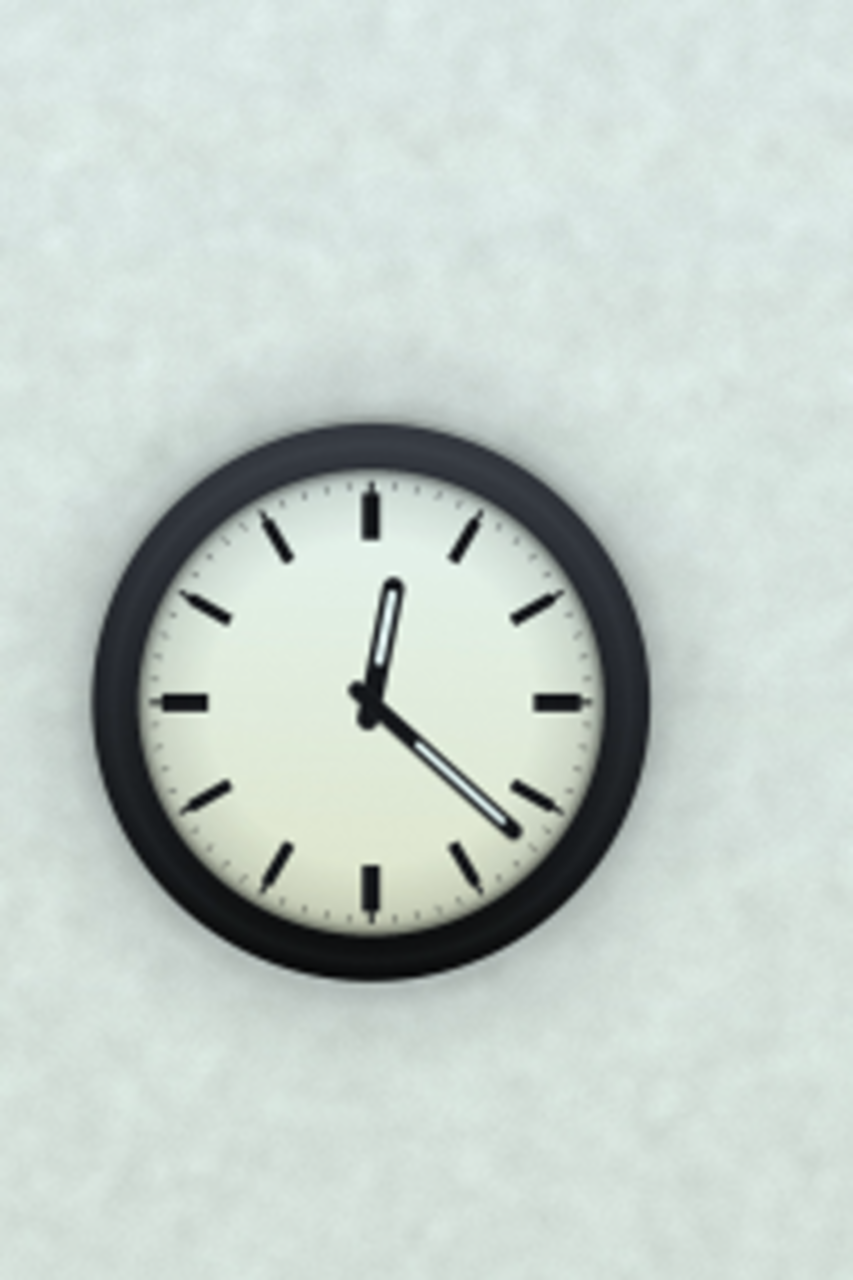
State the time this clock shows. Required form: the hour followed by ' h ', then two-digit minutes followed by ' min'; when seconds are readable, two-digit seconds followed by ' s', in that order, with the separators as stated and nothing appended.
12 h 22 min
